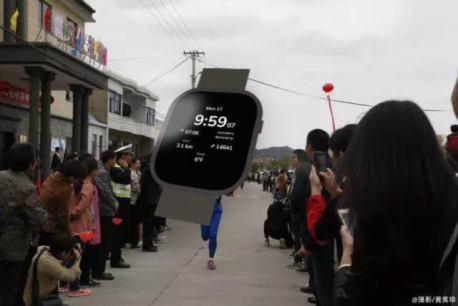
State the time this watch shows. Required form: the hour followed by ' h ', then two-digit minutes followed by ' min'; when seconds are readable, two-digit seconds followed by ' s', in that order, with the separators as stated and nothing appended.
9 h 59 min
